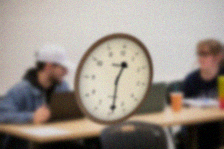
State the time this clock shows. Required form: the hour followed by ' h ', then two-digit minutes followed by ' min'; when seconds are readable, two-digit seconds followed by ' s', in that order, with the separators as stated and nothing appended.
12 h 29 min
